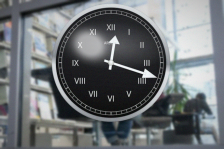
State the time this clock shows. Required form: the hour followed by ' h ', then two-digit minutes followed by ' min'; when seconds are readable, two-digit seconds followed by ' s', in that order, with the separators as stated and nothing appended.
12 h 18 min
